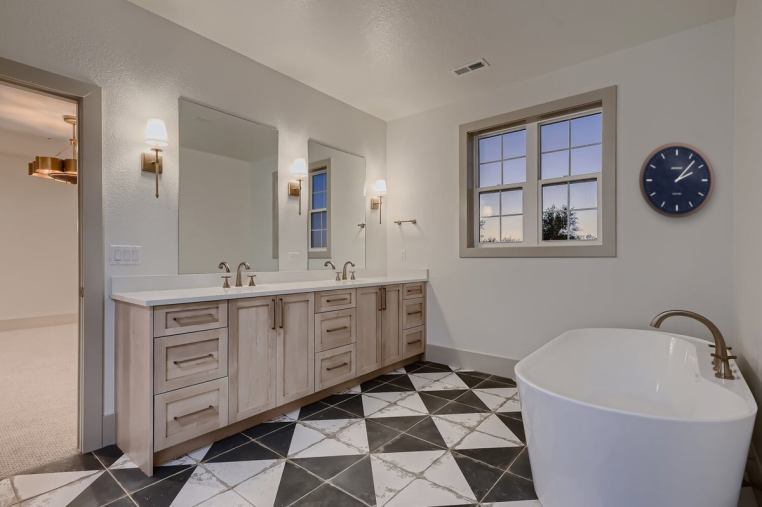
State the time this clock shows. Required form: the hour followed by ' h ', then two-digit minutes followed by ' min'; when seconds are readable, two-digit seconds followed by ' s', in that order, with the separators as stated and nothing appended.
2 h 07 min
